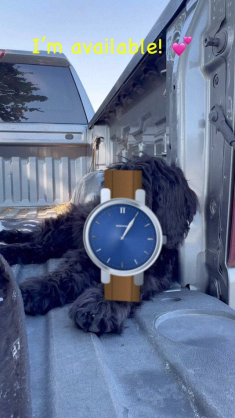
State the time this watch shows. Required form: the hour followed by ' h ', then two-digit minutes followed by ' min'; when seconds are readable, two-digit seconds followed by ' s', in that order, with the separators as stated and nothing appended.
1 h 05 min
